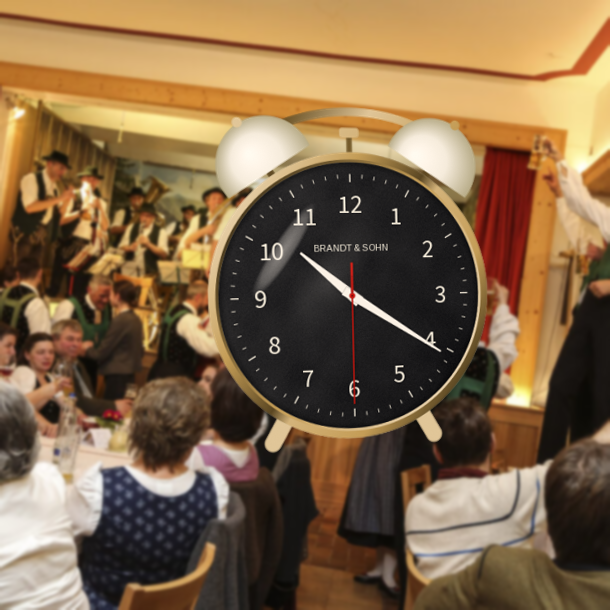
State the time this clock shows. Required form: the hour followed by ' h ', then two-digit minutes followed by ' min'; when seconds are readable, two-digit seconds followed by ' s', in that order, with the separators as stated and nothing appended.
10 h 20 min 30 s
